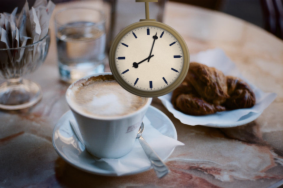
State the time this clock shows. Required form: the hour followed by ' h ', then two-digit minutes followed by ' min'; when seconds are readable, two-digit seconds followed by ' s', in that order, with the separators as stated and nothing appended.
8 h 03 min
